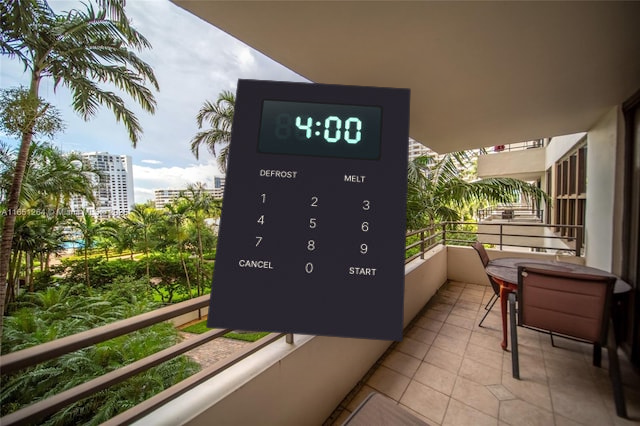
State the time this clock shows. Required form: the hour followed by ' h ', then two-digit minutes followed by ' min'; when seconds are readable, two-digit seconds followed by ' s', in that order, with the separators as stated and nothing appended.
4 h 00 min
